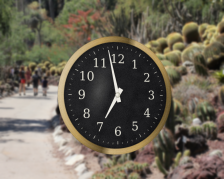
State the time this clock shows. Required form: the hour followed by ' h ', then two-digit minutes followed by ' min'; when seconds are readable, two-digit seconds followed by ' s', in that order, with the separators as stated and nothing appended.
6 h 58 min
